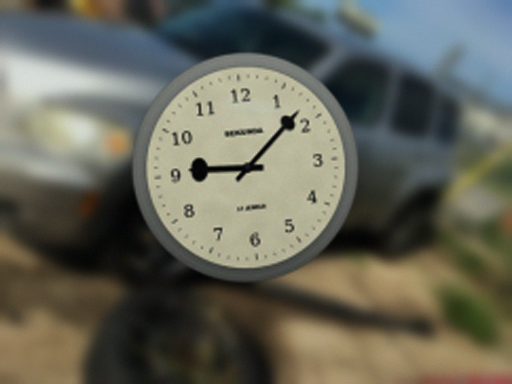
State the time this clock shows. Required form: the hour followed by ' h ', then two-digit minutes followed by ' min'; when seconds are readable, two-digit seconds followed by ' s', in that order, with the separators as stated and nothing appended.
9 h 08 min
